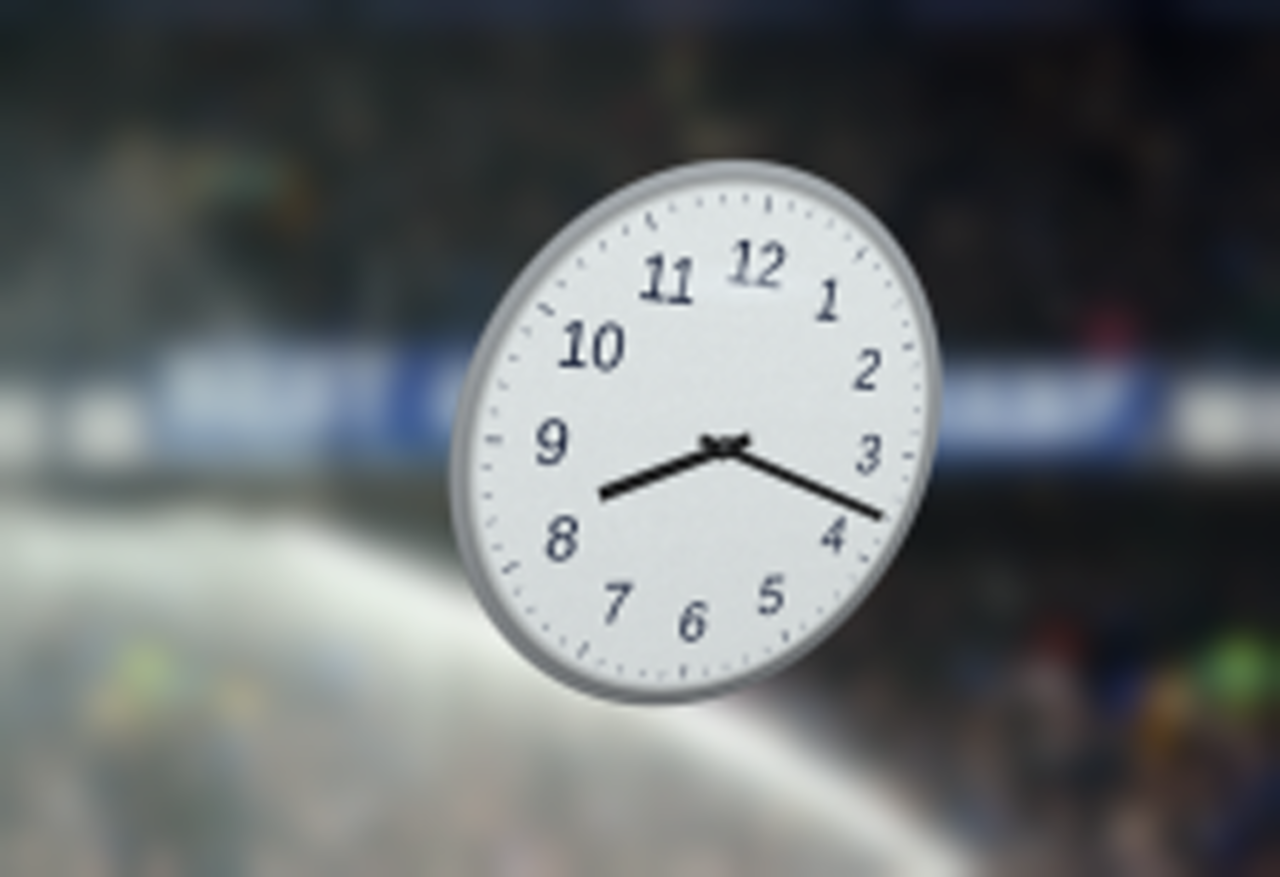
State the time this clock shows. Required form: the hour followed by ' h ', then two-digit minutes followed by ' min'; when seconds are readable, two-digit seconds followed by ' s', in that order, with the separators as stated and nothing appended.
8 h 18 min
